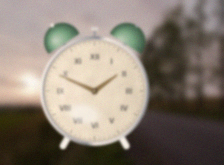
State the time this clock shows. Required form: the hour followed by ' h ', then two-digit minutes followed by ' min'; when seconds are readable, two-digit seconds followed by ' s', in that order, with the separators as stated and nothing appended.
1 h 49 min
